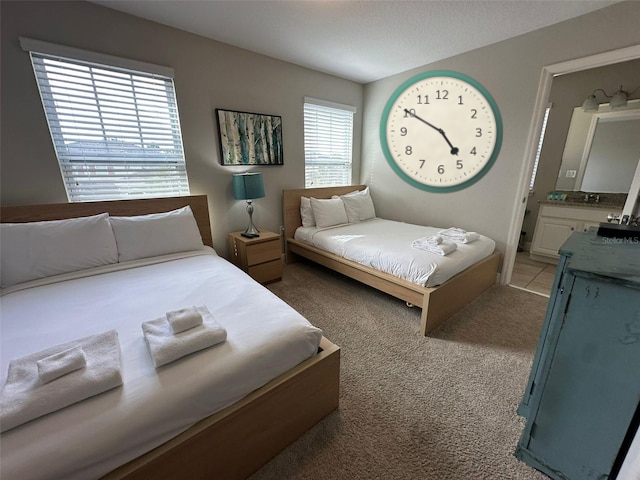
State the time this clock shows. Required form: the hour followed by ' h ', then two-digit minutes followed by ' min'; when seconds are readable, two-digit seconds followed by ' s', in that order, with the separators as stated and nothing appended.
4 h 50 min
